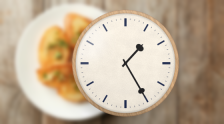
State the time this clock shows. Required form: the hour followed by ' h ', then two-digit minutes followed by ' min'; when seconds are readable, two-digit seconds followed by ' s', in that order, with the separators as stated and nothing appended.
1 h 25 min
